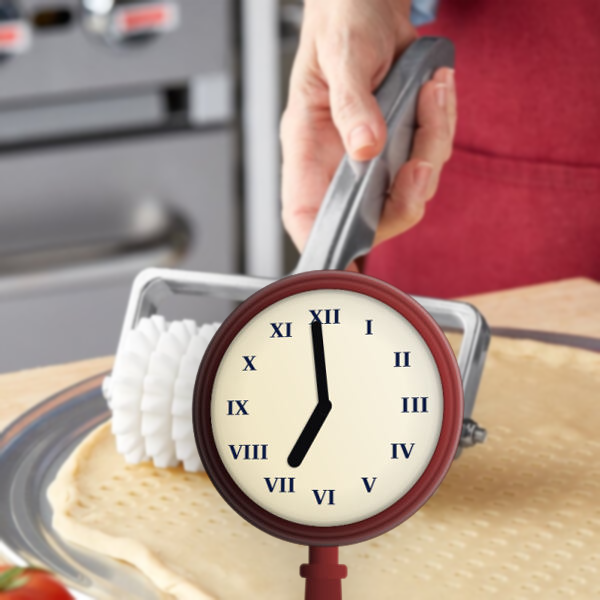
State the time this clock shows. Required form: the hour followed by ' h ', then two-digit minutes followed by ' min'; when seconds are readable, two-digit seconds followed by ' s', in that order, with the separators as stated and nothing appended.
6 h 59 min
